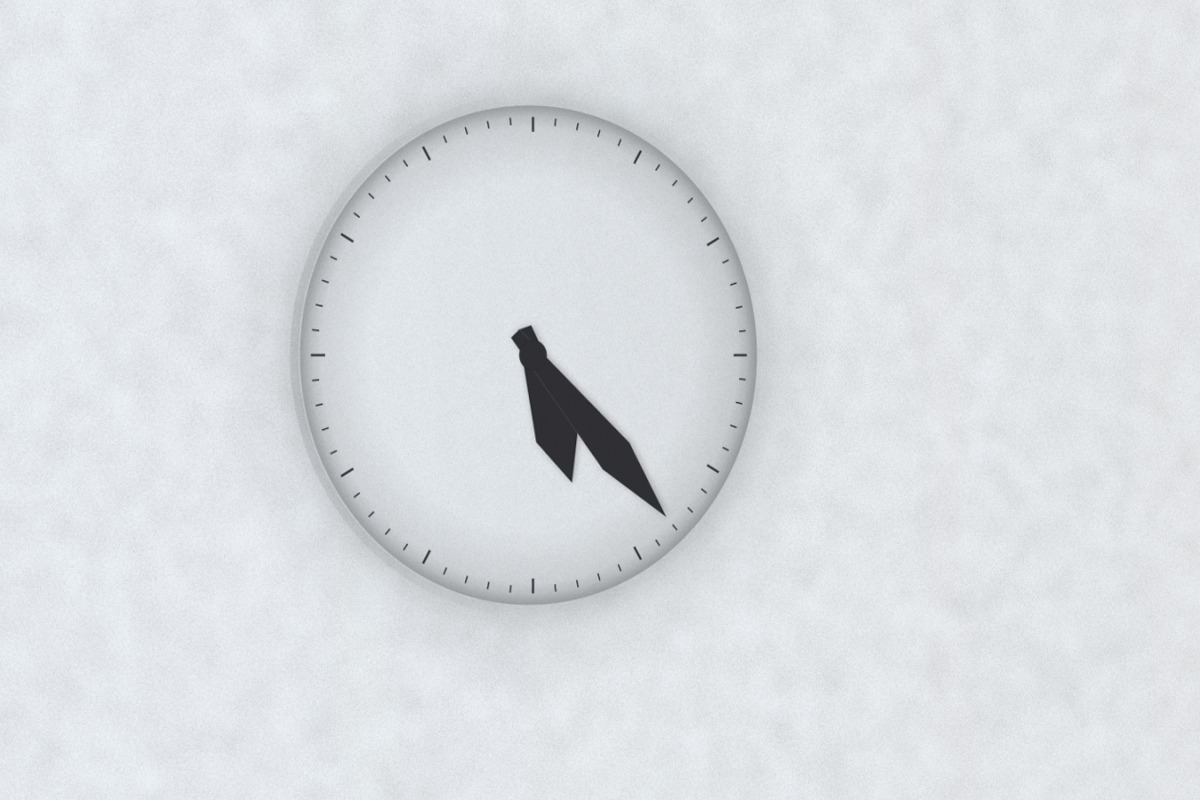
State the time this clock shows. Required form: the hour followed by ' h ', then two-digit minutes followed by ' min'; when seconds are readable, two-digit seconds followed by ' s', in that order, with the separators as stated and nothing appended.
5 h 23 min
